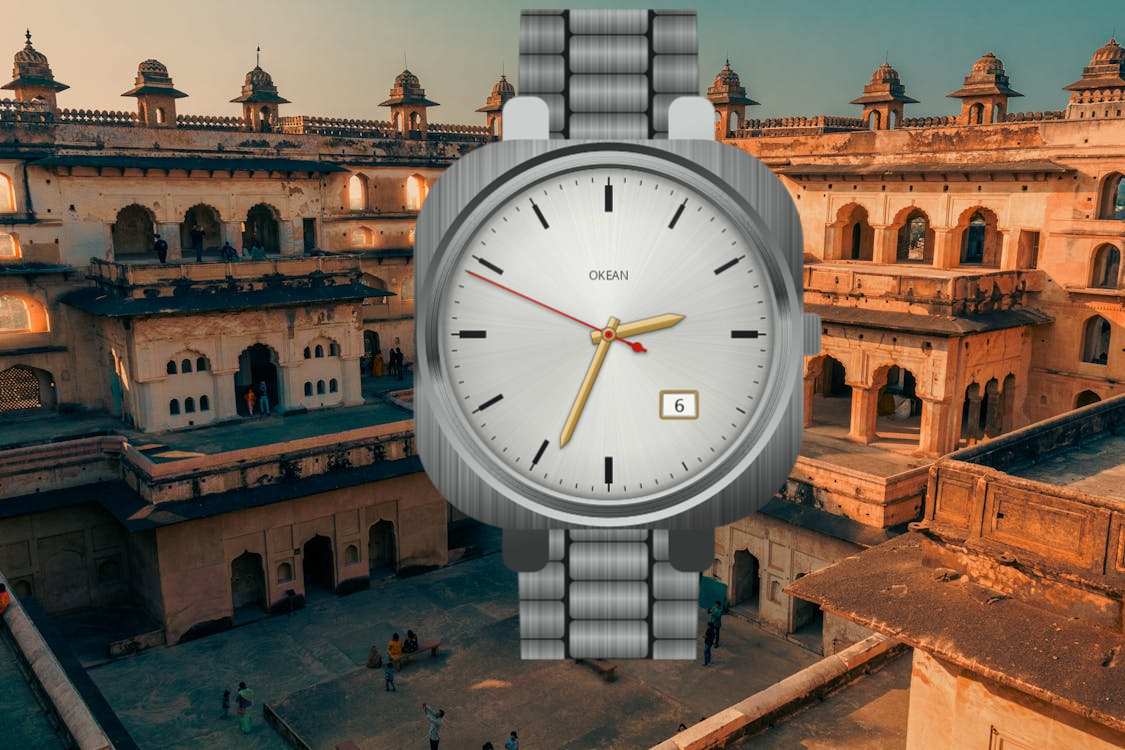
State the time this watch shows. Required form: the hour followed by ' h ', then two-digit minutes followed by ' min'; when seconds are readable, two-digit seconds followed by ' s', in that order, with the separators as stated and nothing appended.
2 h 33 min 49 s
